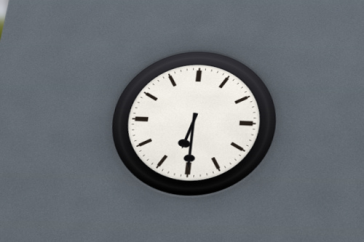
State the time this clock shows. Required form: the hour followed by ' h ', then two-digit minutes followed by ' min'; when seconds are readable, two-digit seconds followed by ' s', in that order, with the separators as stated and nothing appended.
6 h 30 min
